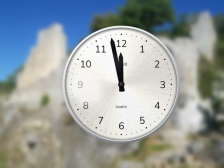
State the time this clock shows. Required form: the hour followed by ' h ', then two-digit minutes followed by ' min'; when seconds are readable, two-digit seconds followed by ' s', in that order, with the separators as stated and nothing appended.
11 h 58 min
